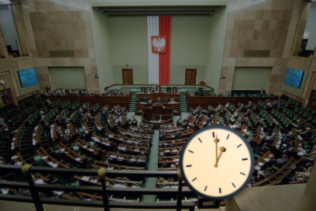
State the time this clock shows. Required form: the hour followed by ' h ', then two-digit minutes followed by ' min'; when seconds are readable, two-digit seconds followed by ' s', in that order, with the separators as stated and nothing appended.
1 h 01 min
